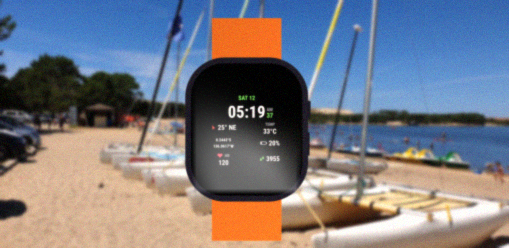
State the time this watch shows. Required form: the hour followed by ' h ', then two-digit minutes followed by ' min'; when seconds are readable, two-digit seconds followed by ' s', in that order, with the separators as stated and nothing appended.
5 h 19 min
